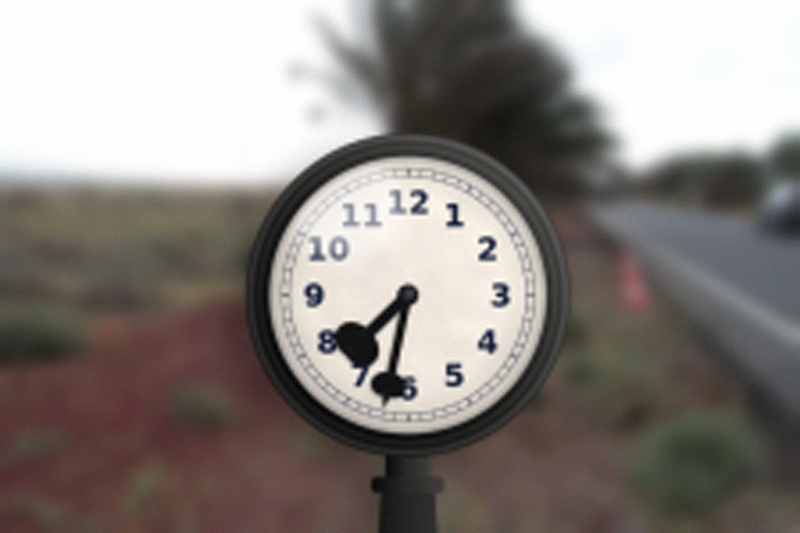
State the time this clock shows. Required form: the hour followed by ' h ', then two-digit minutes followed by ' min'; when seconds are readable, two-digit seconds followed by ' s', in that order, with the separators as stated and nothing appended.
7 h 32 min
